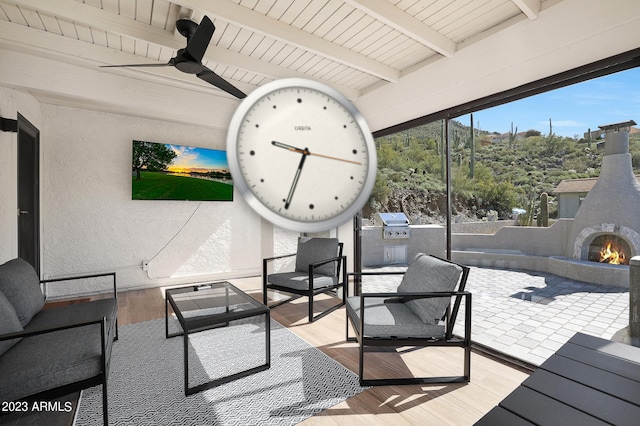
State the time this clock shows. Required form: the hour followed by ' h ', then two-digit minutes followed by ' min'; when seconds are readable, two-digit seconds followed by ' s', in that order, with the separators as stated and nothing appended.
9 h 34 min 17 s
